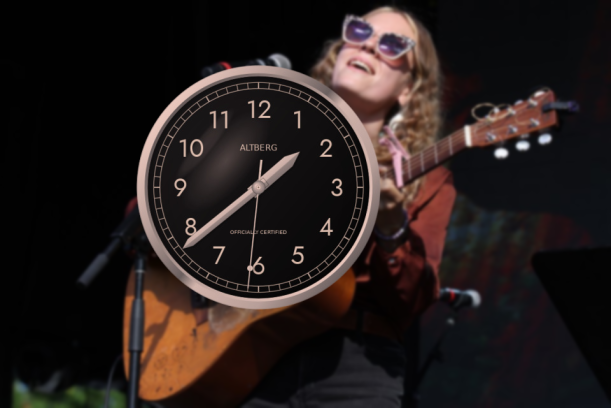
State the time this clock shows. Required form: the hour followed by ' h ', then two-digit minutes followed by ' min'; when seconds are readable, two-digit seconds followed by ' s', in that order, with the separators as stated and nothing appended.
1 h 38 min 31 s
